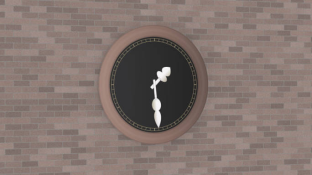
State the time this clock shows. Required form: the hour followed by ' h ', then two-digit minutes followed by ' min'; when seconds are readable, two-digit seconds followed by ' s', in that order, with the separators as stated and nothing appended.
1 h 29 min
